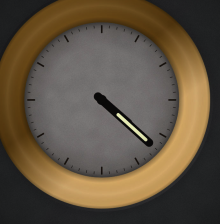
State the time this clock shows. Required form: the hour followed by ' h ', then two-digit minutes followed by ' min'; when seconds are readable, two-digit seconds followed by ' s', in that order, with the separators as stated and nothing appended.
4 h 22 min
